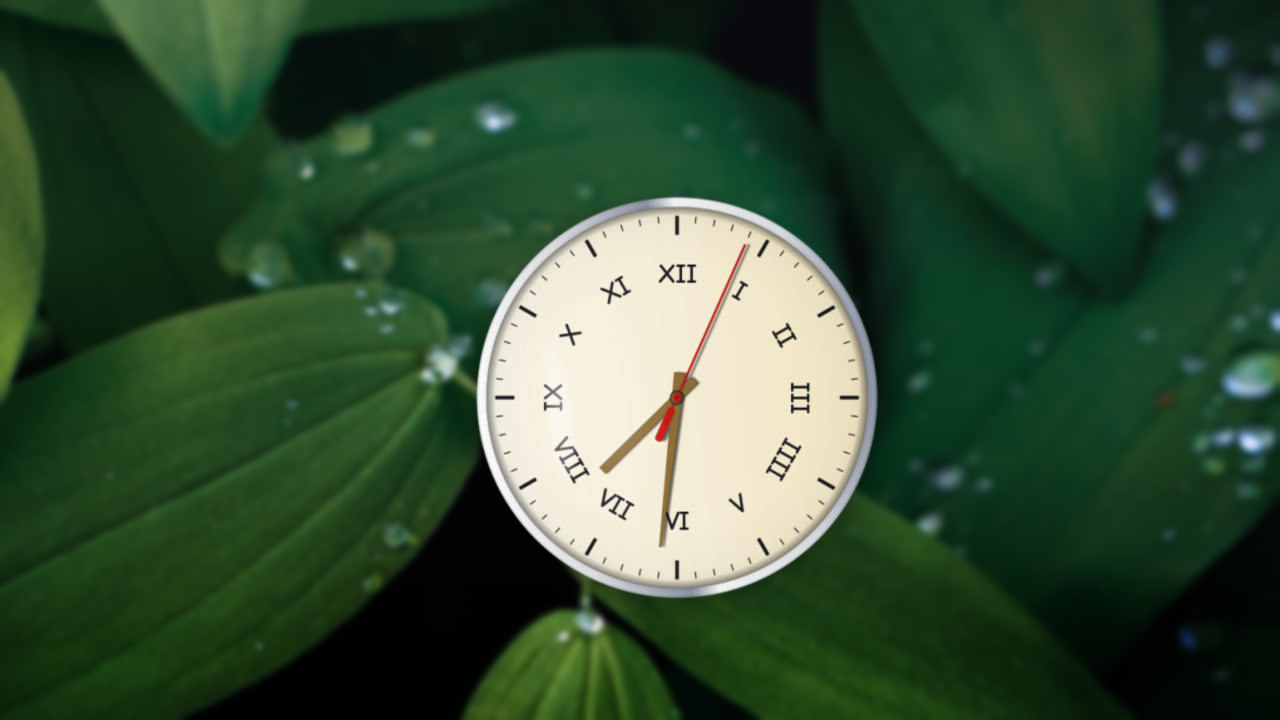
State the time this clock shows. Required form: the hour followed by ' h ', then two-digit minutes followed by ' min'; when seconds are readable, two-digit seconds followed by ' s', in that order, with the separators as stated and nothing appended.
7 h 31 min 04 s
